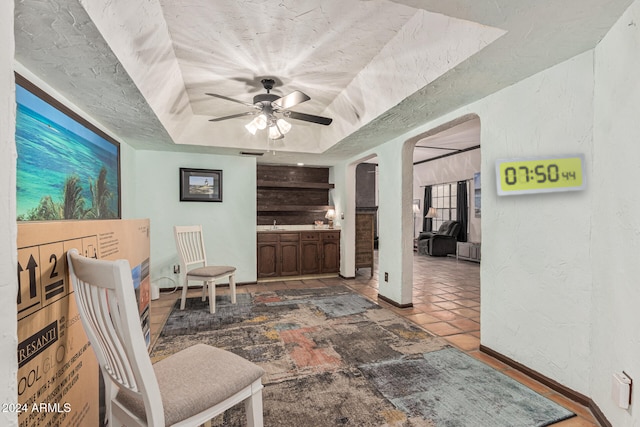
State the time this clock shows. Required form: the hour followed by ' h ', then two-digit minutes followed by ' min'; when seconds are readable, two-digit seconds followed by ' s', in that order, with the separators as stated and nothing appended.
7 h 50 min 44 s
